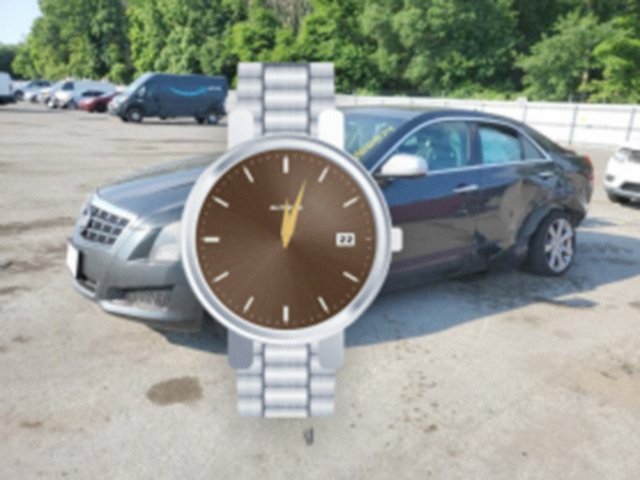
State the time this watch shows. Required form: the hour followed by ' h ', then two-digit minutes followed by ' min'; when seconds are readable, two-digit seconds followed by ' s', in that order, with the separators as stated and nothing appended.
12 h 03 min
